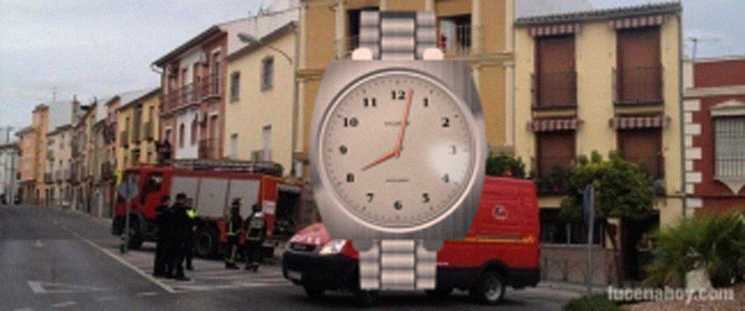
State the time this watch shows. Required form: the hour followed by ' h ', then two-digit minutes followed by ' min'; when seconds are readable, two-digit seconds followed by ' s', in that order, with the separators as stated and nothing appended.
8 h 02 min
